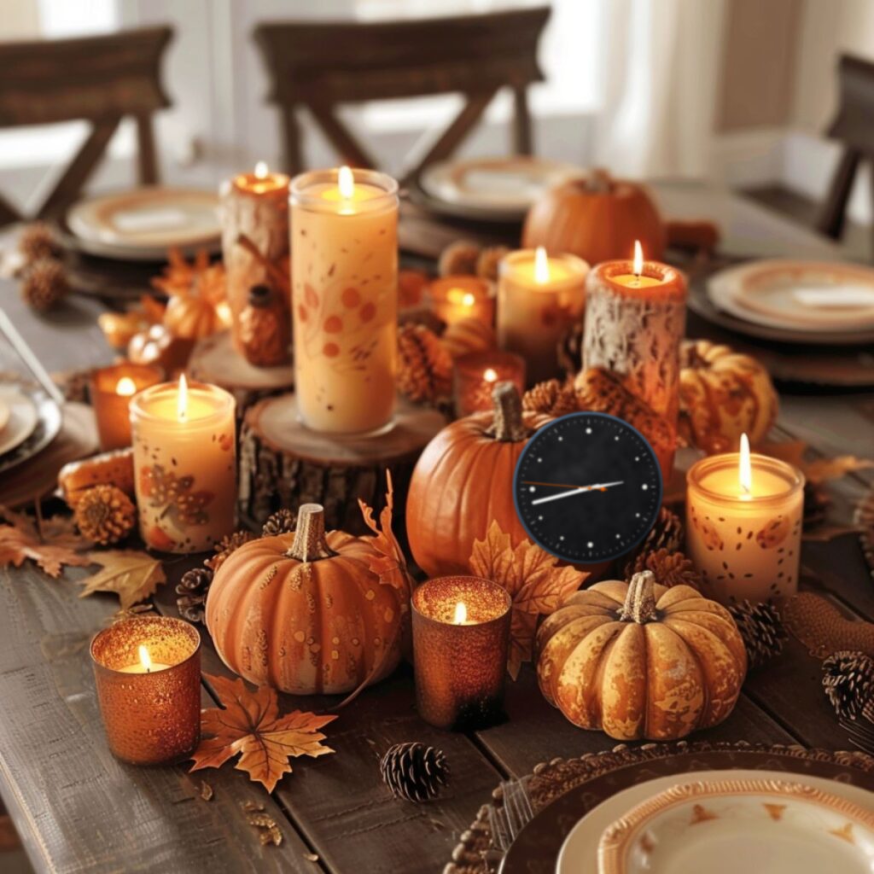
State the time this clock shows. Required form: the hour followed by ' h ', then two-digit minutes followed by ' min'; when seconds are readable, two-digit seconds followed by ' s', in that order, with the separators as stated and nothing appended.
2 h 42 min 46 s
